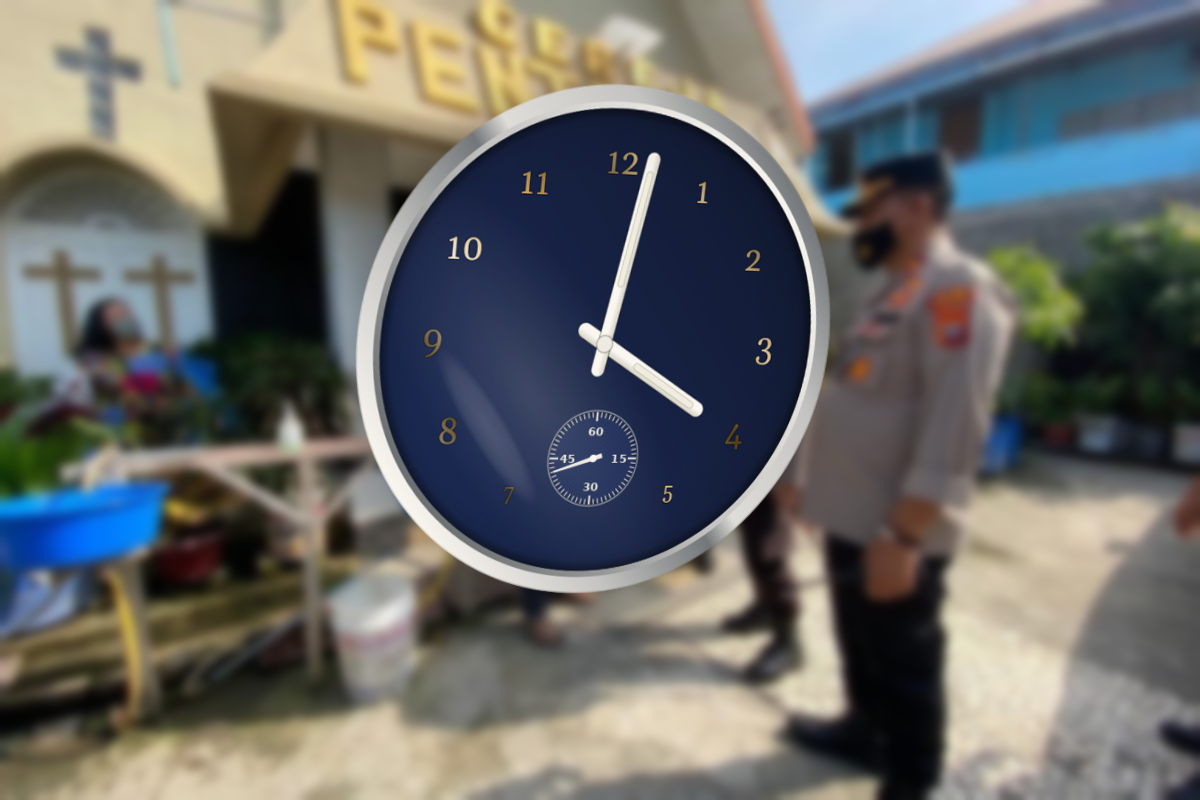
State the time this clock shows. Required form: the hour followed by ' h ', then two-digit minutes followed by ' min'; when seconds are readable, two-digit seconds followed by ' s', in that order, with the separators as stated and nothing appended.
4 h 01 min 42 s
